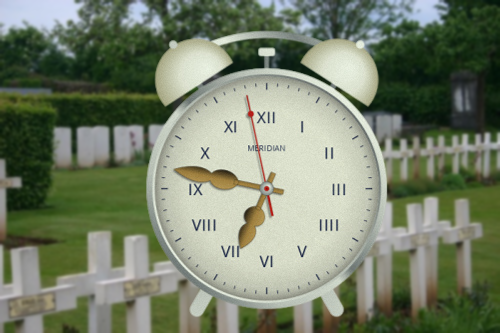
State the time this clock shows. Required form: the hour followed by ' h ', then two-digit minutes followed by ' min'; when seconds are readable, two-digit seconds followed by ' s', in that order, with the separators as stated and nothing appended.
6 h 46 min 58 s
